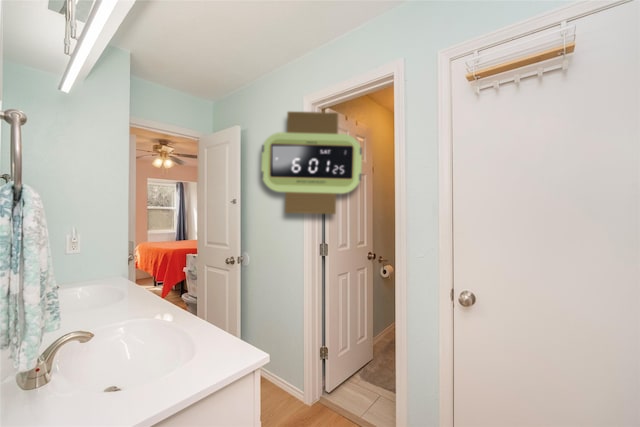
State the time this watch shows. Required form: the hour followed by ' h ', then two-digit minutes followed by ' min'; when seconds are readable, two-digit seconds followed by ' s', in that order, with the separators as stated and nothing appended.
6 h 01 min
